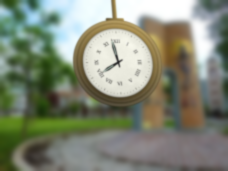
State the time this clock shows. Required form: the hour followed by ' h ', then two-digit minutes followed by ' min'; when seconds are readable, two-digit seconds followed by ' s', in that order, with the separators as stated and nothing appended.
7 h 58 min
